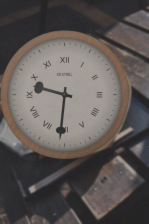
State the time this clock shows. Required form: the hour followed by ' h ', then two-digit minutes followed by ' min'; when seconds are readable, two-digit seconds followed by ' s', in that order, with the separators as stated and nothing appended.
9 h 31 min
